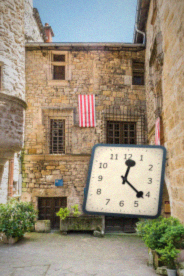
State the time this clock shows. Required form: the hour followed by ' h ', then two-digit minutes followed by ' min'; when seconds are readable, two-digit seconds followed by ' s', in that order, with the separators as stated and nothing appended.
12 h 22 min
